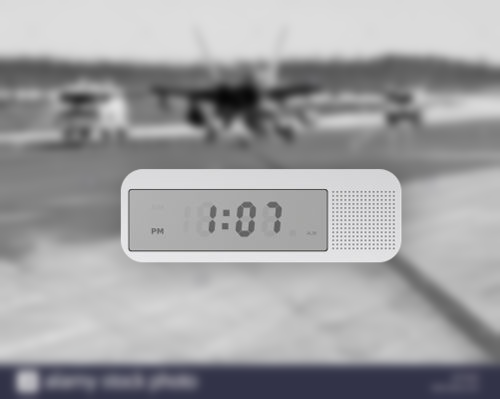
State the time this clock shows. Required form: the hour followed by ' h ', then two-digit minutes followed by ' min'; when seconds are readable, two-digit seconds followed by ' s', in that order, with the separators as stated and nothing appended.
1 h 07 min
